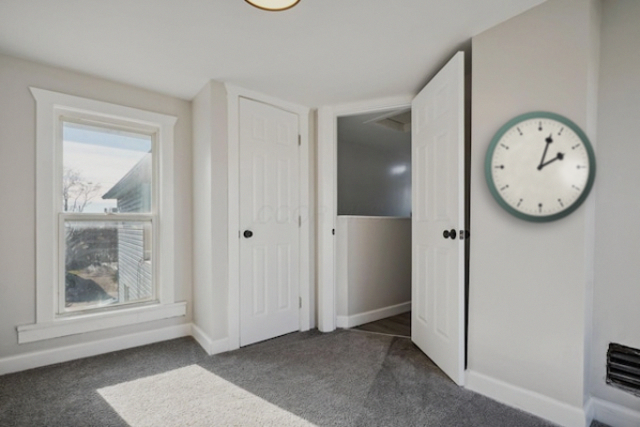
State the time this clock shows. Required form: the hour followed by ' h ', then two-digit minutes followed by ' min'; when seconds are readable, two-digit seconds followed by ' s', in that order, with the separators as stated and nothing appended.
2 h 03 min
